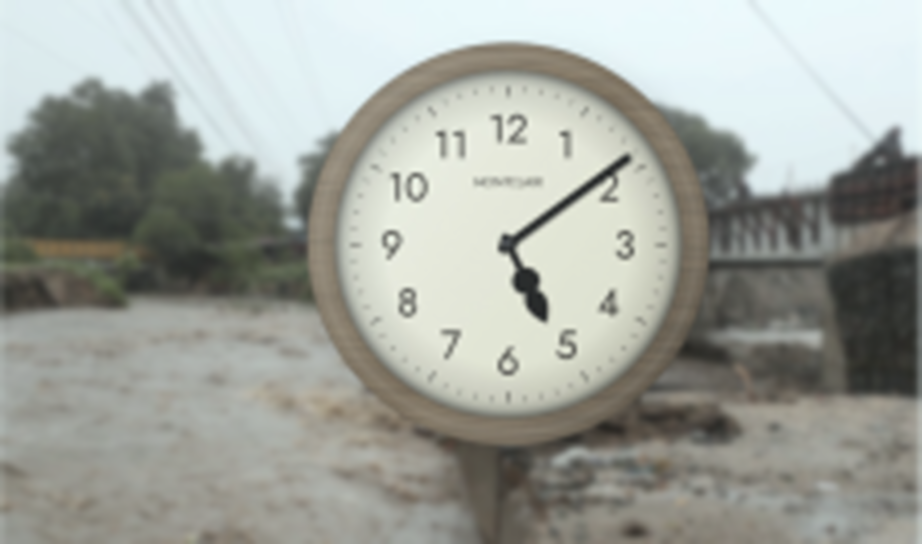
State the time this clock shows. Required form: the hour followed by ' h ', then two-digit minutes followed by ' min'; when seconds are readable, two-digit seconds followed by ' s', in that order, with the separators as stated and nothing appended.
5 h 09 min
